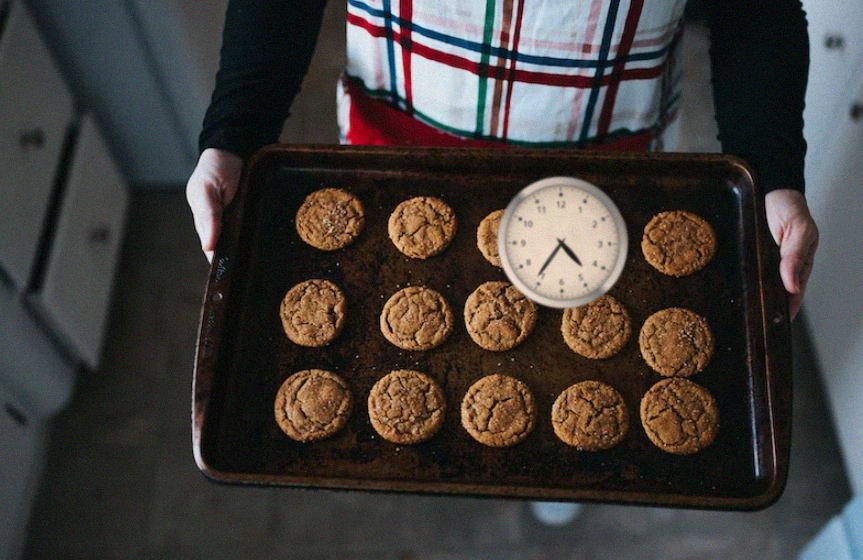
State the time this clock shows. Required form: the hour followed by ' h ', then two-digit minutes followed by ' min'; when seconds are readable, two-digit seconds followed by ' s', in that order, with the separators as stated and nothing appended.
4 h 36 min
